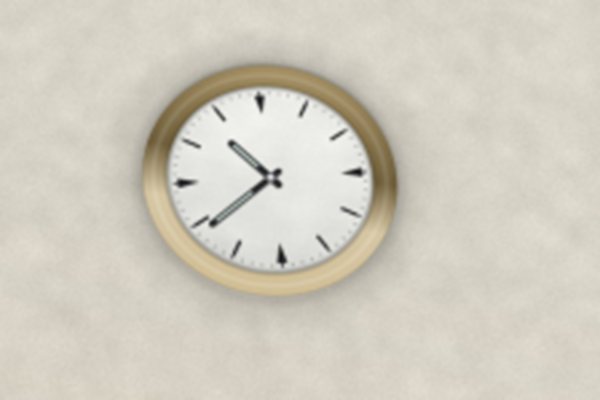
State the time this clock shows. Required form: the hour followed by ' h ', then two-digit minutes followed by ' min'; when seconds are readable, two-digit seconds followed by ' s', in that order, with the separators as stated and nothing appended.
10 h 39 min
